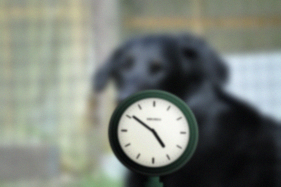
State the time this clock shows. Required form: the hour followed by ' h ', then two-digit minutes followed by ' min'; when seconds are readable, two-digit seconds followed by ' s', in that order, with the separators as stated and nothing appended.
4 h 51 min
